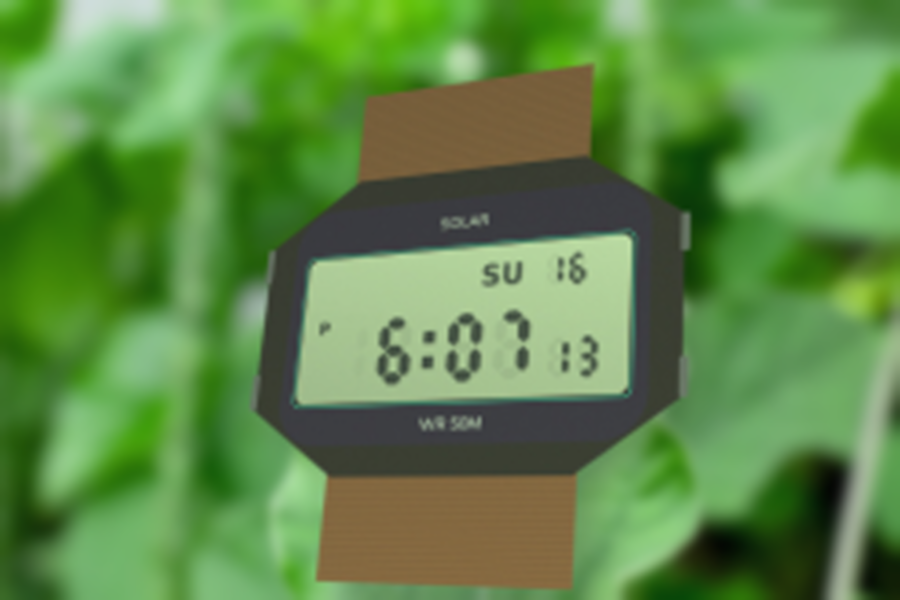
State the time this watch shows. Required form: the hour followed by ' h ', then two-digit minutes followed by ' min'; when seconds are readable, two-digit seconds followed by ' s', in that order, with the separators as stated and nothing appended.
6 h 07 min 13 s
